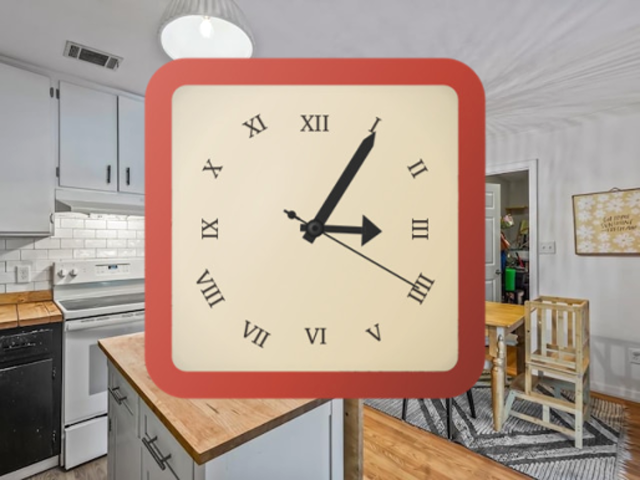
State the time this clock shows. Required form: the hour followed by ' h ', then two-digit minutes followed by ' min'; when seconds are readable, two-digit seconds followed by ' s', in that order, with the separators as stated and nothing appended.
3 h 05 min 20 s
